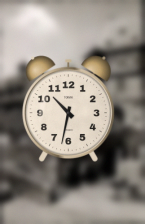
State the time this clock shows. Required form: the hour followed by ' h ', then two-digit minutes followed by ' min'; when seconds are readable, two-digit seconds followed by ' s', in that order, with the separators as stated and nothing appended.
10 h 32 min
